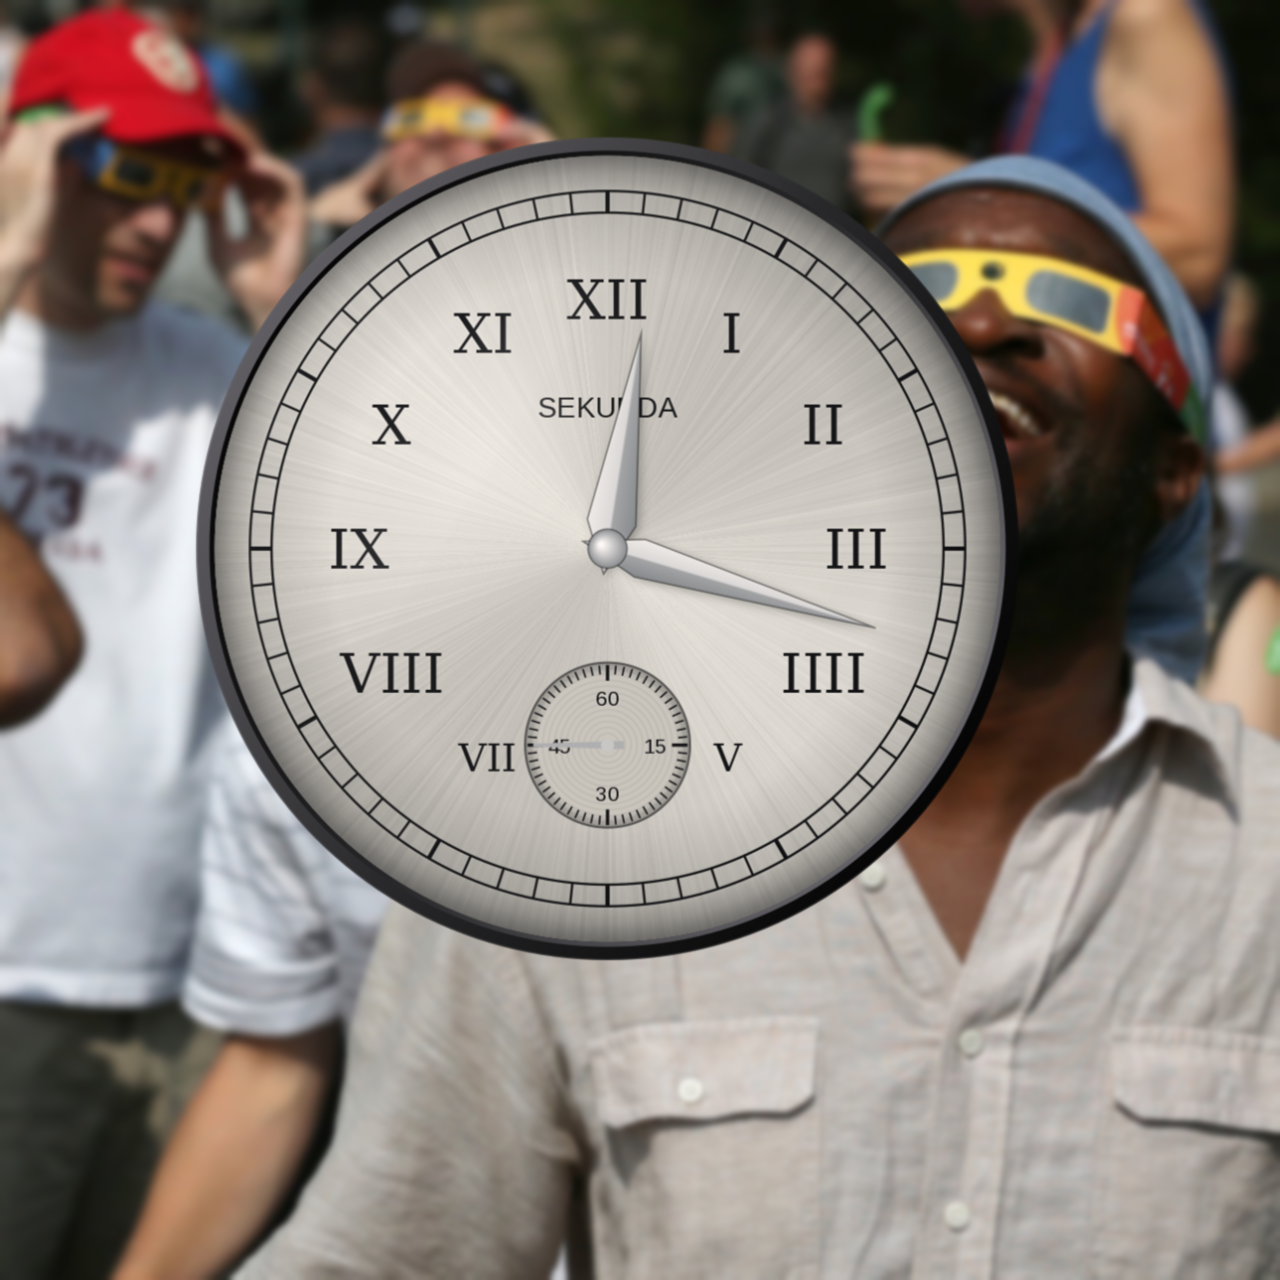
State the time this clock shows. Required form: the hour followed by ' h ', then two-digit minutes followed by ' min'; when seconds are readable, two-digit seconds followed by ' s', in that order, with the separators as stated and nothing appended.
12 h 17 min 45 s
